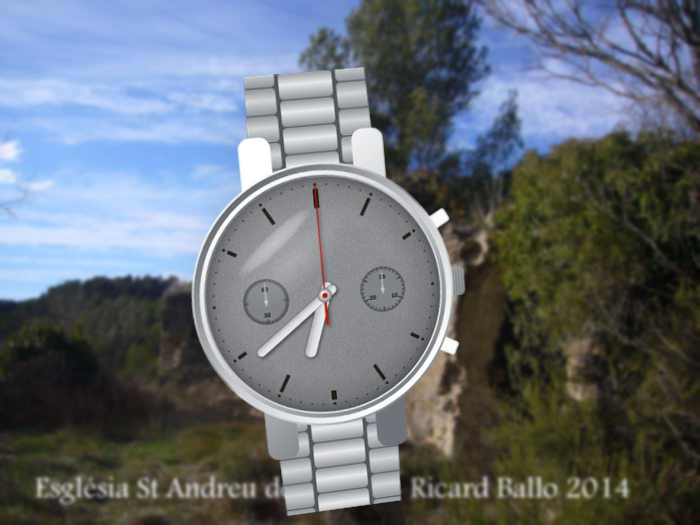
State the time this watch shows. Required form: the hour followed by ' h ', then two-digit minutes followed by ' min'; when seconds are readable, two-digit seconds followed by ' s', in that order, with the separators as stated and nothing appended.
6 h 39 min
